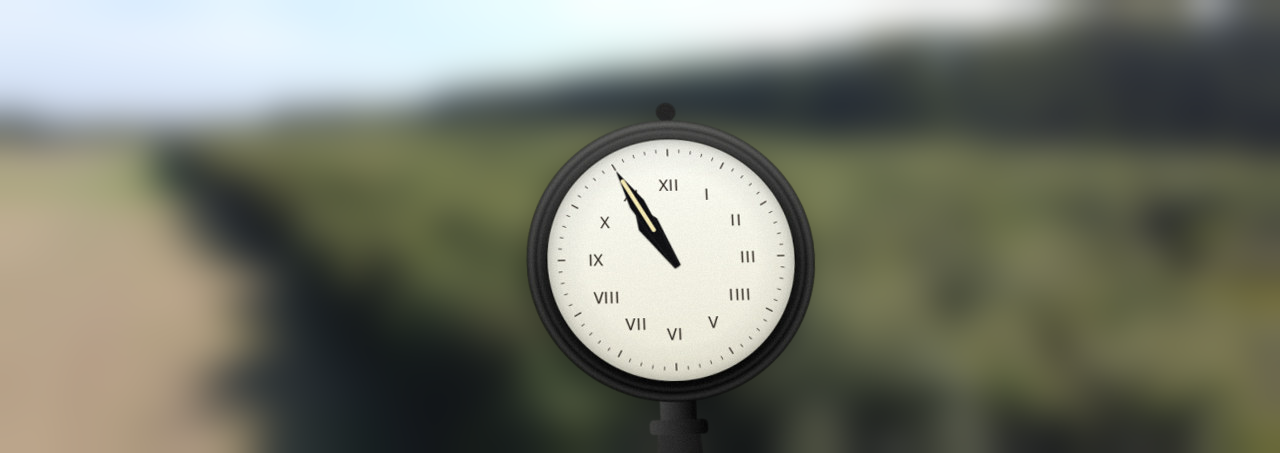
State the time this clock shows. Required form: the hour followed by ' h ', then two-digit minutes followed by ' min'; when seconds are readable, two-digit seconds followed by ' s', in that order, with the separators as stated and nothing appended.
10 h 55 min
